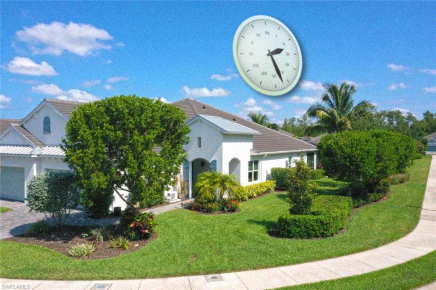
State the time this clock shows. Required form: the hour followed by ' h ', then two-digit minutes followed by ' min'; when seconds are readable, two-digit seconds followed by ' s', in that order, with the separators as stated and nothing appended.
2 h 27 min
